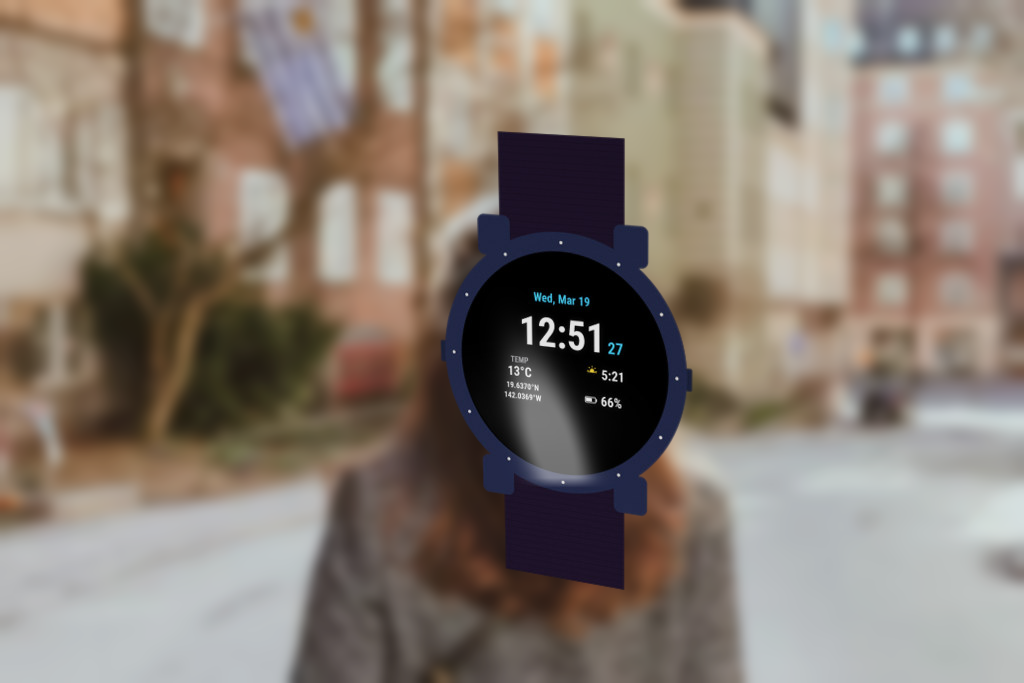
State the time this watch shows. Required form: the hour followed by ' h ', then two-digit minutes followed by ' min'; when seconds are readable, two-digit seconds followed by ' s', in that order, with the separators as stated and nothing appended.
12 h 51 min 27 s
